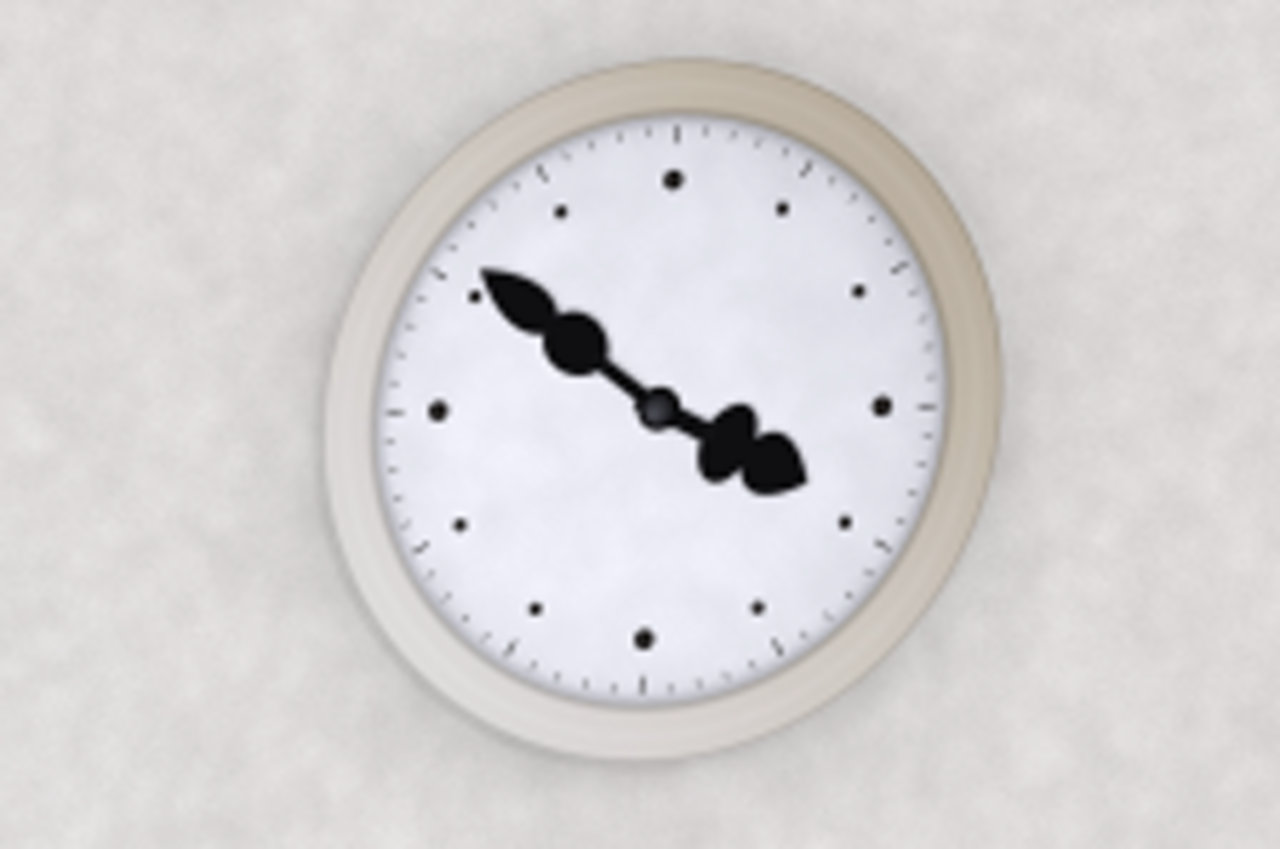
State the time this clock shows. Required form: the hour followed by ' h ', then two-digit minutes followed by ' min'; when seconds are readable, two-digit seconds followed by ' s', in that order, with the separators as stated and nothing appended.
3 h 51 min
